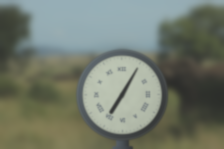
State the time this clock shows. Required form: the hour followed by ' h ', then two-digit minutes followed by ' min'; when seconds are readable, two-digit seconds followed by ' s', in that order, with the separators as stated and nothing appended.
7 h 05 min
